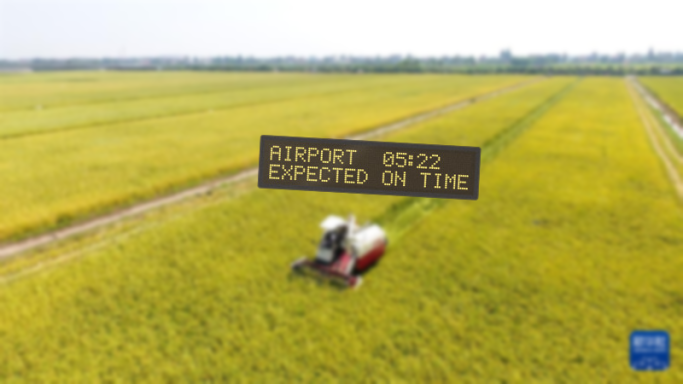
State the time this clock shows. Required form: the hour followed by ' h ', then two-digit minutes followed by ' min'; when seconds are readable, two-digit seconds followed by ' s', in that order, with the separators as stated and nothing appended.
5 h 22 min
